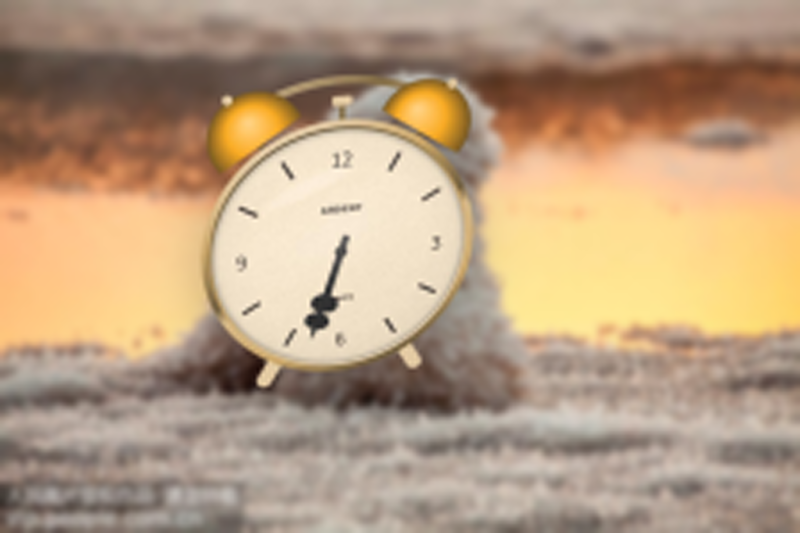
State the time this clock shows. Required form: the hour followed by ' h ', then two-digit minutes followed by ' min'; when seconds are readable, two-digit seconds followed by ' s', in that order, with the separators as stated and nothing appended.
6 h 33 min
